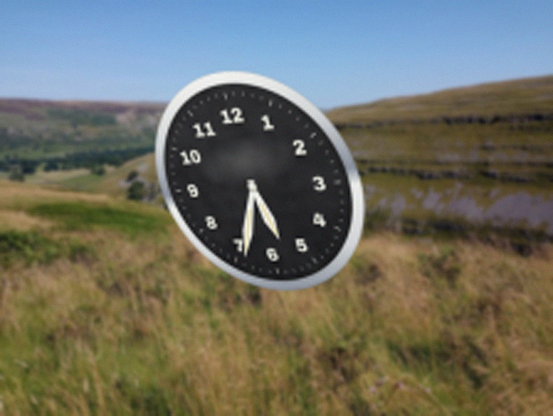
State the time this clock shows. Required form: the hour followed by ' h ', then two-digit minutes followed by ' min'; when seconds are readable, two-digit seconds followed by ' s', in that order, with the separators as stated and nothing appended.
5 h 34 min
